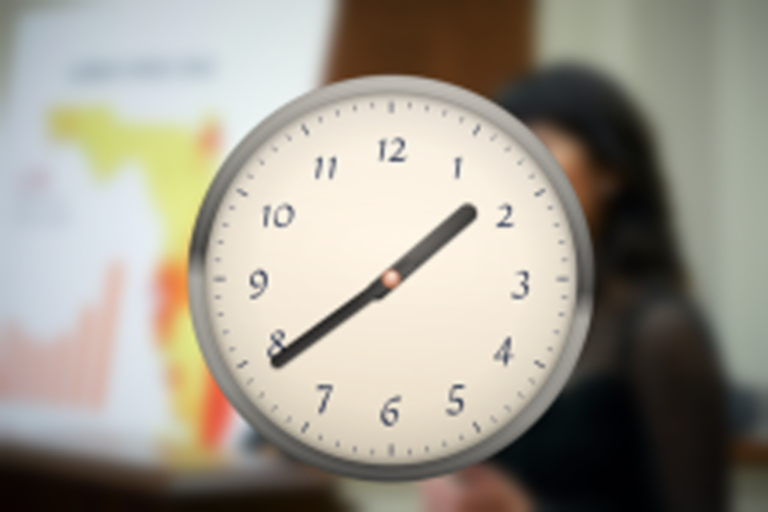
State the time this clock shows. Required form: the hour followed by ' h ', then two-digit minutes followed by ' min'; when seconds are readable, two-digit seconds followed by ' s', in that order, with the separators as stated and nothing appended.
1 h 39 min
